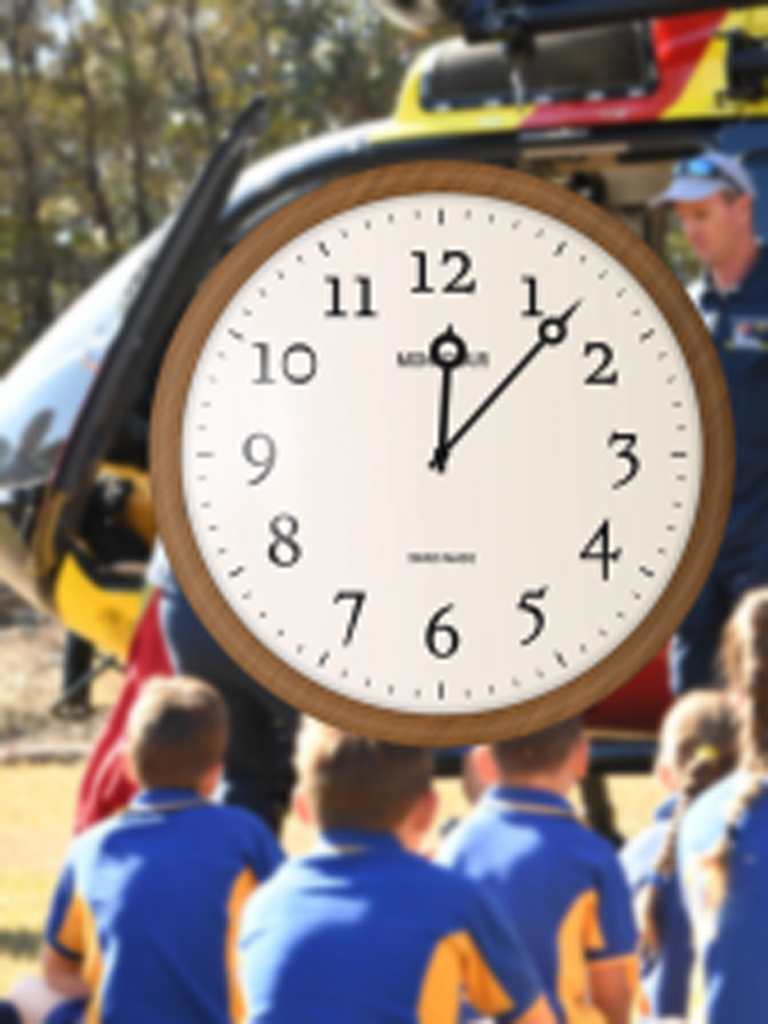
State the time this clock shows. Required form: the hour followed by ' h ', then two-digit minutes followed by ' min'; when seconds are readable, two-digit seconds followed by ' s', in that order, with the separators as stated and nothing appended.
12 h 07 min
